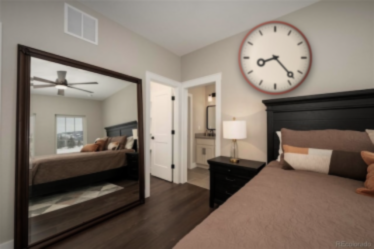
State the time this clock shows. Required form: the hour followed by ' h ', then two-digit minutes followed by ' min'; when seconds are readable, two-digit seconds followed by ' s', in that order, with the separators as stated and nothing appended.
8 h 23 min
